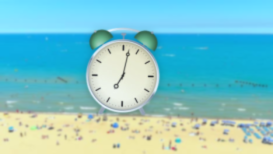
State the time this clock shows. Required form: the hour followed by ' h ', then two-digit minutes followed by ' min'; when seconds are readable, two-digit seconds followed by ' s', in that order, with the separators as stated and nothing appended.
7 h 02 min
